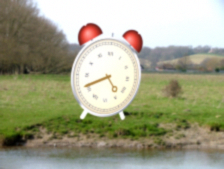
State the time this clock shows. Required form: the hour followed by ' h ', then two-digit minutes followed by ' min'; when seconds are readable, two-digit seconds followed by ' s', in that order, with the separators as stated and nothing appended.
4 h 41 min
